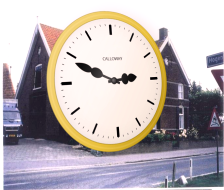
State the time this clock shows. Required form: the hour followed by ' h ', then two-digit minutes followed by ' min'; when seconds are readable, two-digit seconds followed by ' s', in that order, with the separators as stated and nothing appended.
2 h 49 min
